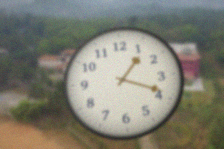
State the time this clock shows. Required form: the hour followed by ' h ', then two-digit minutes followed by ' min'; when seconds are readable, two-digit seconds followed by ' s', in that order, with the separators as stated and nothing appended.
1 h 19 min
